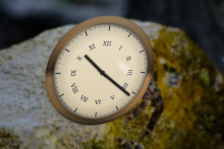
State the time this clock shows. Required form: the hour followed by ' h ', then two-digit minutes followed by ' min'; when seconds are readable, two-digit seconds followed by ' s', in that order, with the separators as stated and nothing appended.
10 h 21 min
